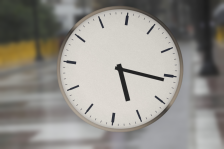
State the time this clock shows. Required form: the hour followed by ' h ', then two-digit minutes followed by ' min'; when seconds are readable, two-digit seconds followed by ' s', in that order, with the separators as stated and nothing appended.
5 h 16 min
